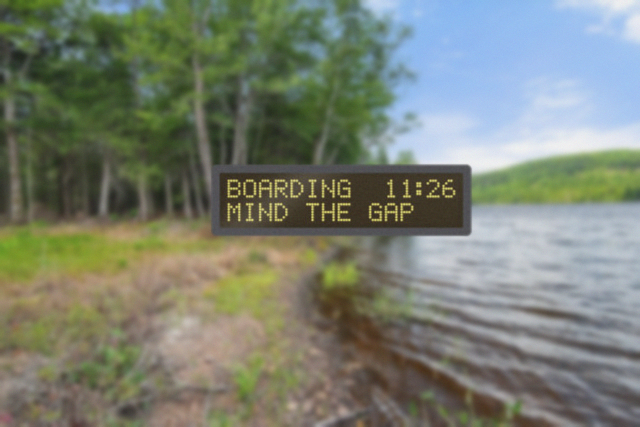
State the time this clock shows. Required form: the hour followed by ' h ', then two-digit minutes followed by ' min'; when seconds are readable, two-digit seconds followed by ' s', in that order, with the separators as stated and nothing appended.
11 h 26 min
